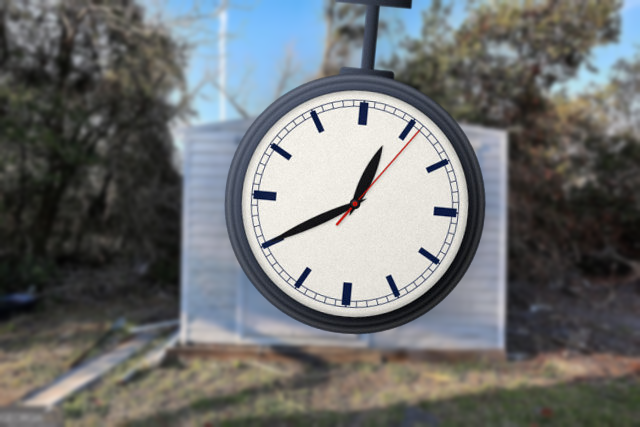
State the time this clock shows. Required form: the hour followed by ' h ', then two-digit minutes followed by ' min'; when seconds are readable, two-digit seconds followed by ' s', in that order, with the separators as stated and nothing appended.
12 h 40 min 06 s
